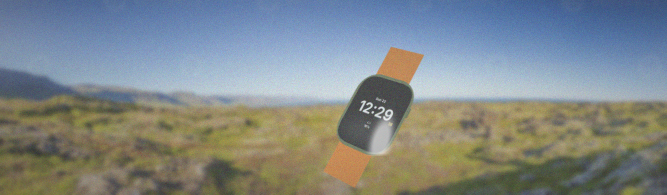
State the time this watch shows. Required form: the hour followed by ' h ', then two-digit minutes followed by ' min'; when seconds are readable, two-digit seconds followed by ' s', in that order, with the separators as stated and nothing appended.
12 h 29 min
